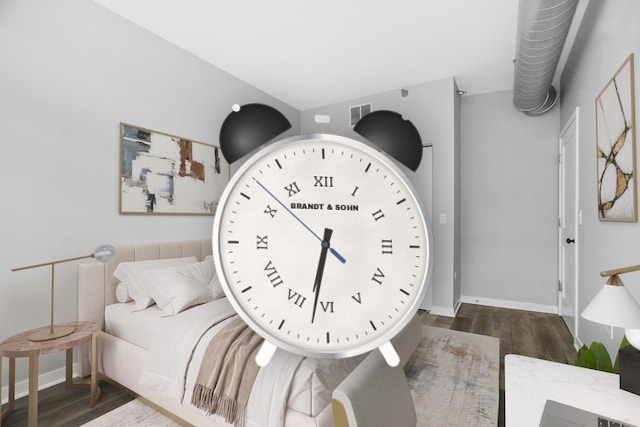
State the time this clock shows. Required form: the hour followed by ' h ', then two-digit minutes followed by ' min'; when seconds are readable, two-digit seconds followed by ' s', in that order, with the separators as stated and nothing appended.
6 h 31 min 52 s
